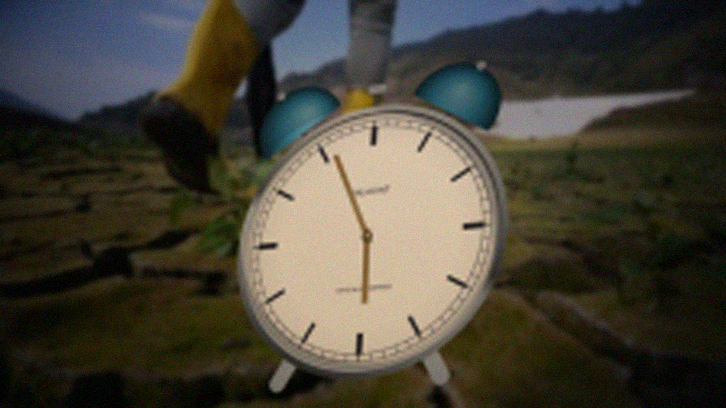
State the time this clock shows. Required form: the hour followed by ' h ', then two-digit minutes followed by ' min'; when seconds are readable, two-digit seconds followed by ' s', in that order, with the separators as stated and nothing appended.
5 h 56 min
